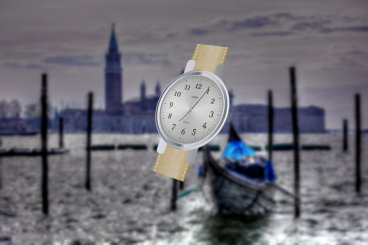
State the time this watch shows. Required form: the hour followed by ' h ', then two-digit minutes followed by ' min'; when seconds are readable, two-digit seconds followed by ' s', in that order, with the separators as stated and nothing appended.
7 h 04 min
